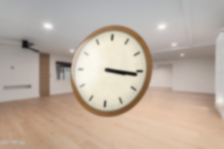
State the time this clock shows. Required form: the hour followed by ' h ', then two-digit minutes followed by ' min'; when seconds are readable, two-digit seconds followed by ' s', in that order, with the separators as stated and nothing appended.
3 h 16 min
